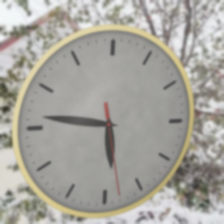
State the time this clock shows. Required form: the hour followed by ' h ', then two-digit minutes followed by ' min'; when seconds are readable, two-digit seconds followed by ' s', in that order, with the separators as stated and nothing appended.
5 h 46 min 28 s
